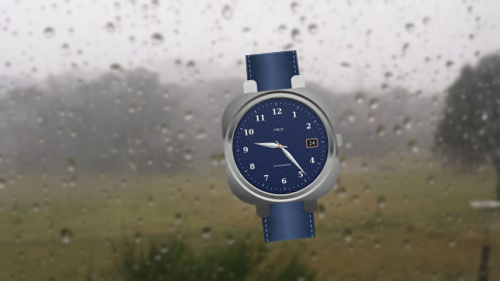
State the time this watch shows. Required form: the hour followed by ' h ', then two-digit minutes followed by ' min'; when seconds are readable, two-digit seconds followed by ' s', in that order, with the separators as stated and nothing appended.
9 h 24 min
